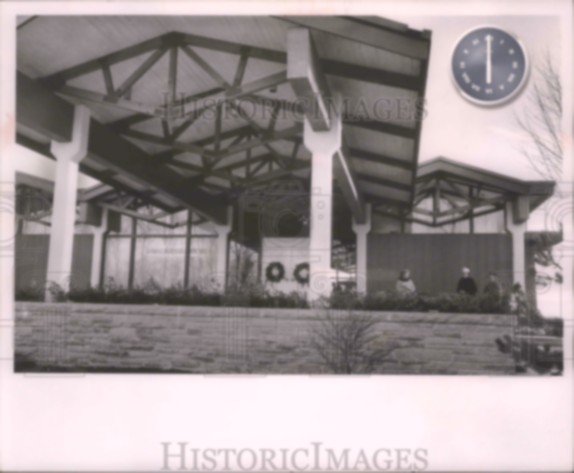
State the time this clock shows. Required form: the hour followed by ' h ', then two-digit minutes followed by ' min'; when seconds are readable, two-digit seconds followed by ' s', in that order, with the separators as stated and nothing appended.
6 h 00 min
